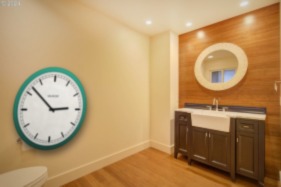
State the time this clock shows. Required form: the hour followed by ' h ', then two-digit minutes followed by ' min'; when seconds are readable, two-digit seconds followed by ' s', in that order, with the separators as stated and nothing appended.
2 h 52 min
